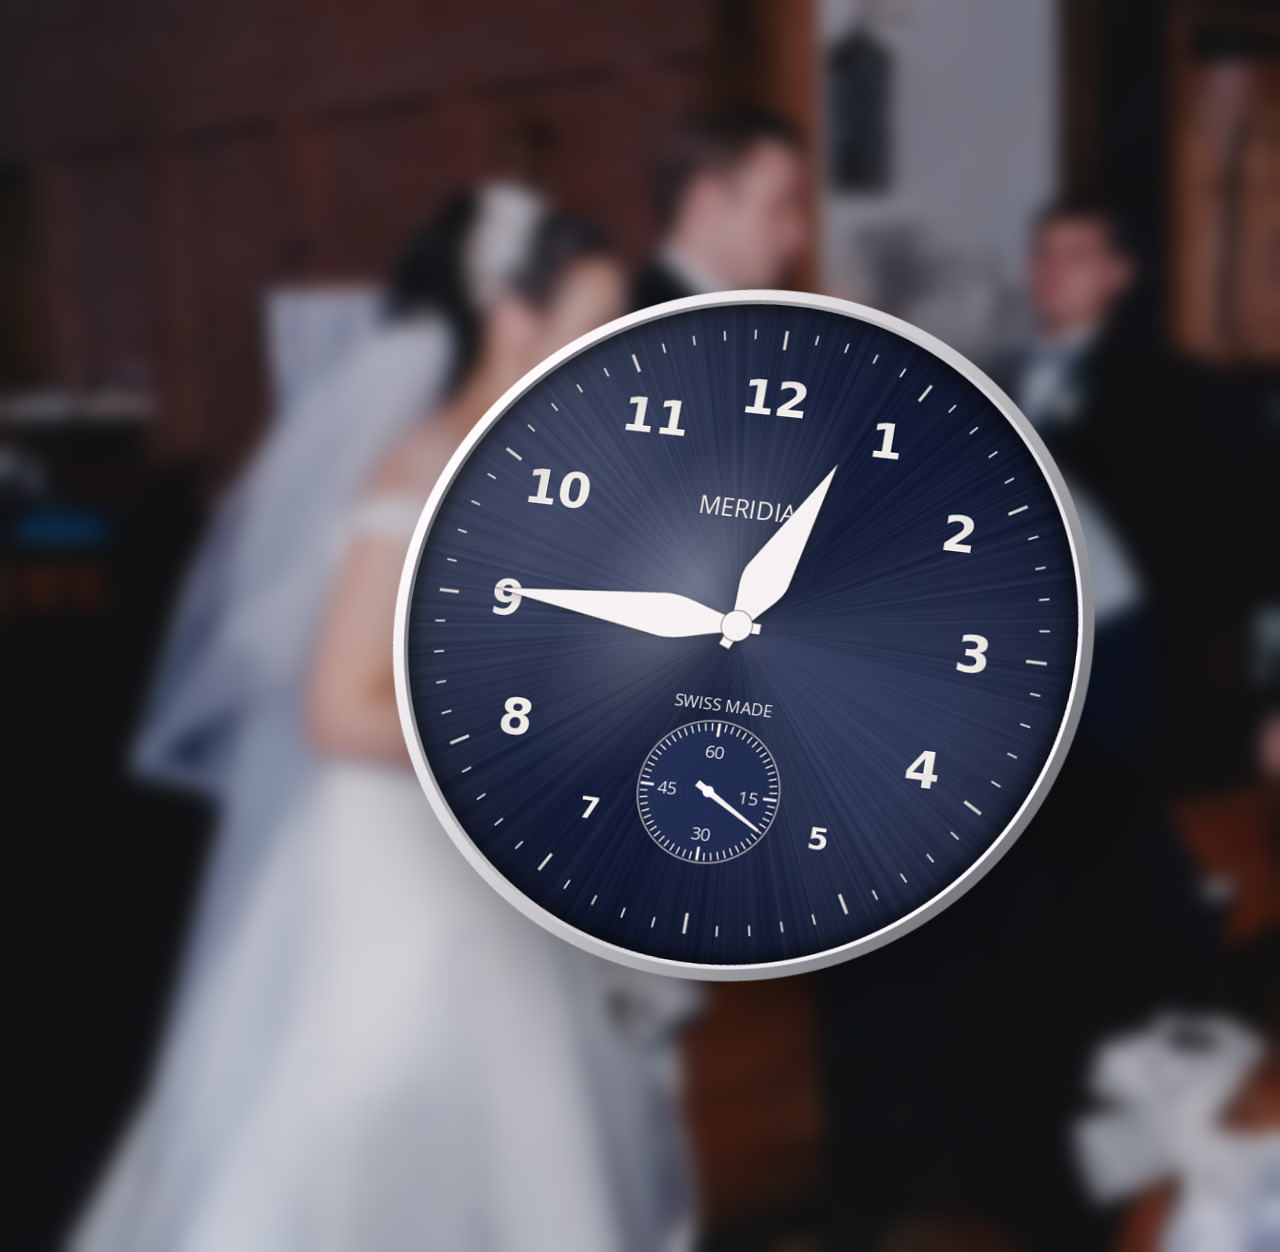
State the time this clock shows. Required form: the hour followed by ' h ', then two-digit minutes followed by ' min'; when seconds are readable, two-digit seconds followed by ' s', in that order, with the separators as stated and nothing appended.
12 h 45 min 20 s
